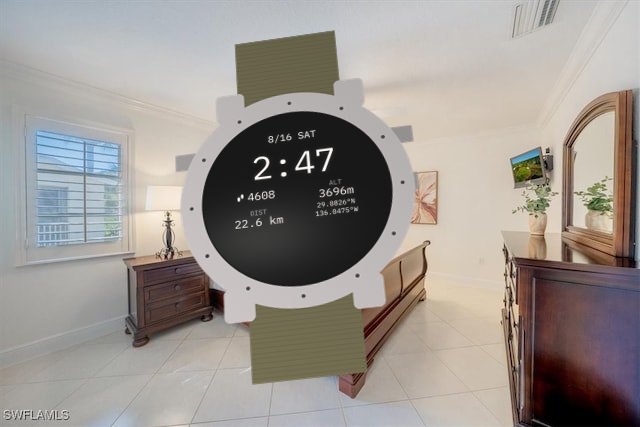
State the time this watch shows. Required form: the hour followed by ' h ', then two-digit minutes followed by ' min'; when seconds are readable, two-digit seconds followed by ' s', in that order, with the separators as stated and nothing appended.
2 h 47 min
